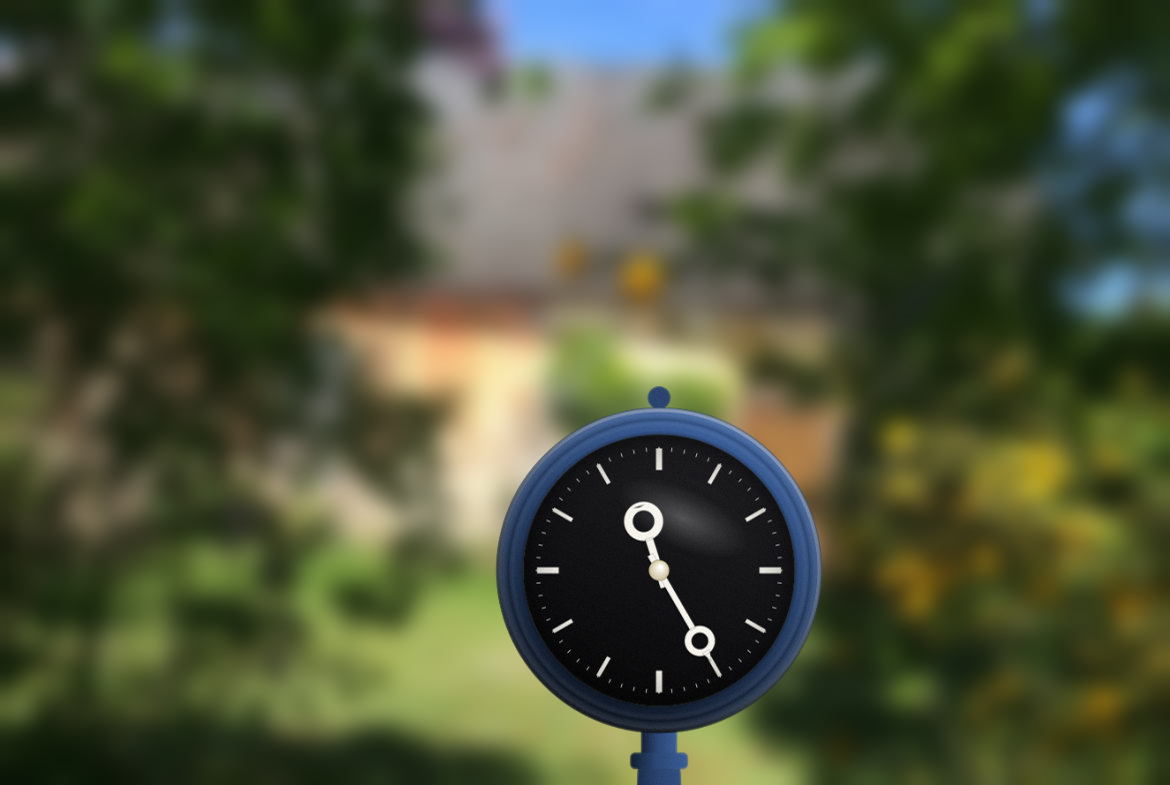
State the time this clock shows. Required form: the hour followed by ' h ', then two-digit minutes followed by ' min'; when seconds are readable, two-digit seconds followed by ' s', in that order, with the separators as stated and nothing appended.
11 h 25 min
